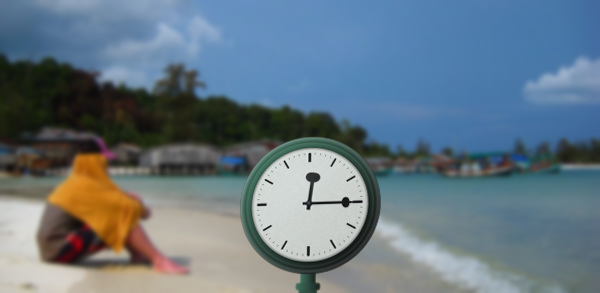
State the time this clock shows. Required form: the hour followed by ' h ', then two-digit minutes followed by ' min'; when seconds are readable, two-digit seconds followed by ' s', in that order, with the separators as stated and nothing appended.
12 h 15 min
